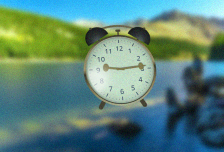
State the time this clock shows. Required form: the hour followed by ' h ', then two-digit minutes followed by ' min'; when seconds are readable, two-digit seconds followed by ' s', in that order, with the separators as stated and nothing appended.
9 h 14 min
